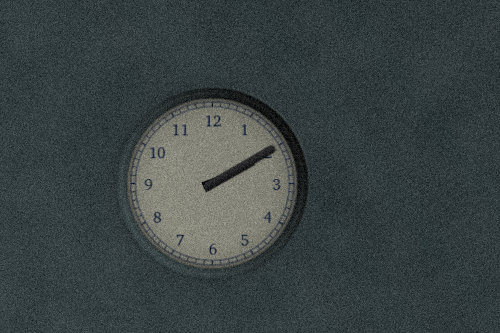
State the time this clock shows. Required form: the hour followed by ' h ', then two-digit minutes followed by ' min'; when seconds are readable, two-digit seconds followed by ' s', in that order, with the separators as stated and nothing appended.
2 h 10 min
